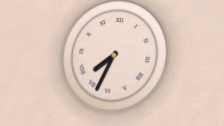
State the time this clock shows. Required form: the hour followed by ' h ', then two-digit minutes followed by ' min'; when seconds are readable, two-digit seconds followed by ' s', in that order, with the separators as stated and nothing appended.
7 h 33 min
